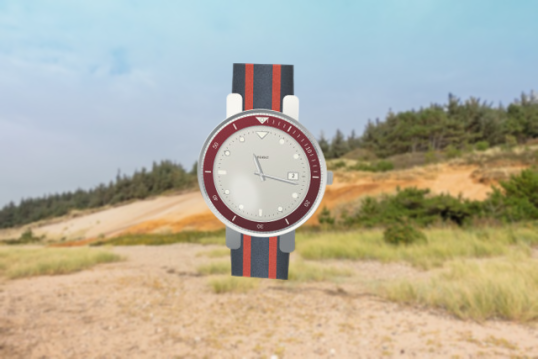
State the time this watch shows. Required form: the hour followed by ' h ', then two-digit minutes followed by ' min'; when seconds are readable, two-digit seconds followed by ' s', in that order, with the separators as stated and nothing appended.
11 h 17 min
